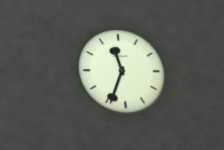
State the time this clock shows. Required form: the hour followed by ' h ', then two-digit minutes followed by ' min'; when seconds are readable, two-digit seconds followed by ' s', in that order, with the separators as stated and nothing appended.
11 h 34 min
